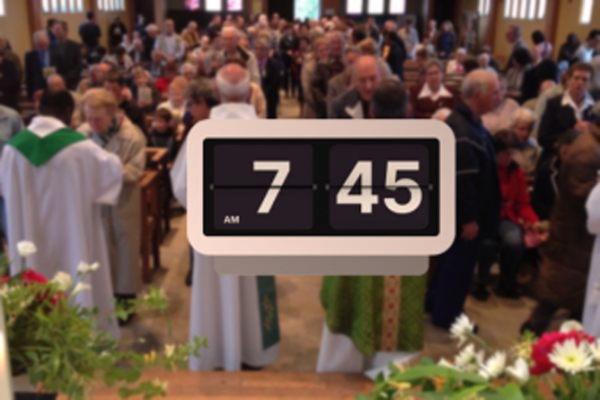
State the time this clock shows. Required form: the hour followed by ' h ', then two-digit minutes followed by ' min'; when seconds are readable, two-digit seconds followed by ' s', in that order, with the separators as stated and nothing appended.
7 h 45 min
